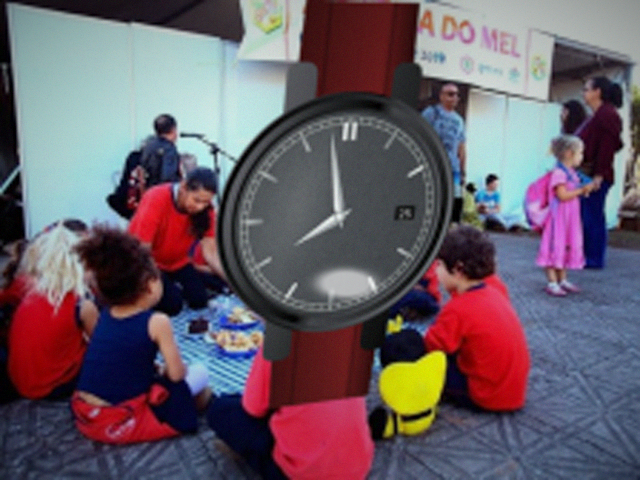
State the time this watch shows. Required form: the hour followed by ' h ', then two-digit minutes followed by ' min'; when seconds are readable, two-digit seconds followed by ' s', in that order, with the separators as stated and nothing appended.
7 h 58 min
